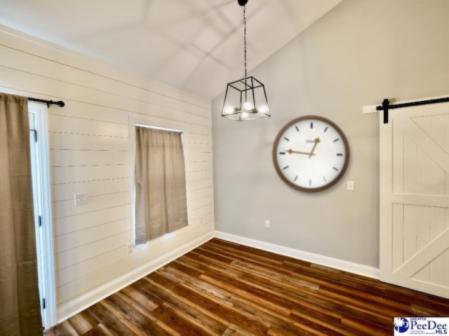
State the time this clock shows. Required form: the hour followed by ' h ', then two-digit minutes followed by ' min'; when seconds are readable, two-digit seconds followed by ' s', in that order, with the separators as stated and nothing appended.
12 h 46 min
